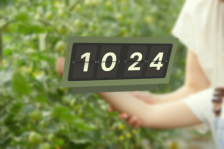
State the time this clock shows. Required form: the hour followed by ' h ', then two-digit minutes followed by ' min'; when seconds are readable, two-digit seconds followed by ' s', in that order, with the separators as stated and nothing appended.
10 h 24 min
